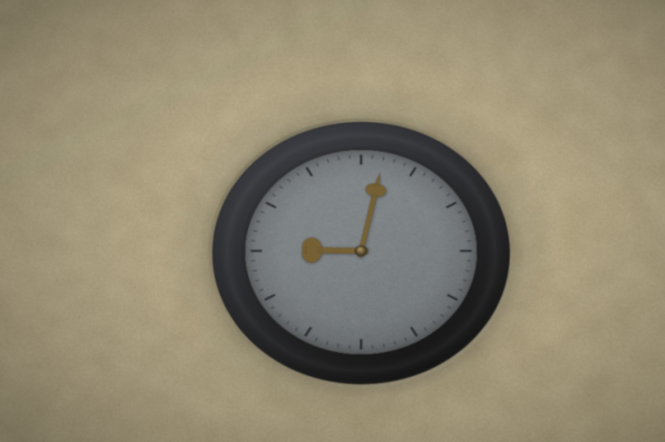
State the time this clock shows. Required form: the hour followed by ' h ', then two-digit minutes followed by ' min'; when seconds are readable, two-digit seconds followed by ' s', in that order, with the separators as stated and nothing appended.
9 h 02 min
